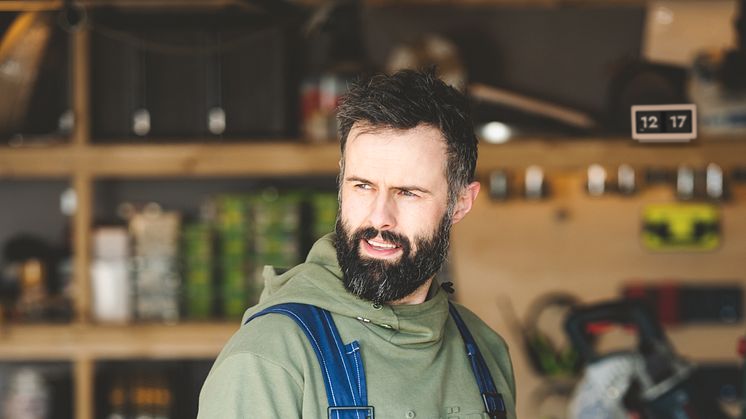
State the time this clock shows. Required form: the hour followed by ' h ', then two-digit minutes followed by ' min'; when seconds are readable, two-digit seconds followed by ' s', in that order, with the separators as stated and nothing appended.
12 h 17 min
